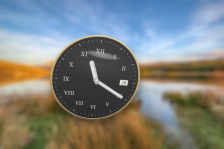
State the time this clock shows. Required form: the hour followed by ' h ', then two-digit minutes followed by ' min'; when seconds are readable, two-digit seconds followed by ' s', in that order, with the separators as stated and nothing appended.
11 h 20 min
